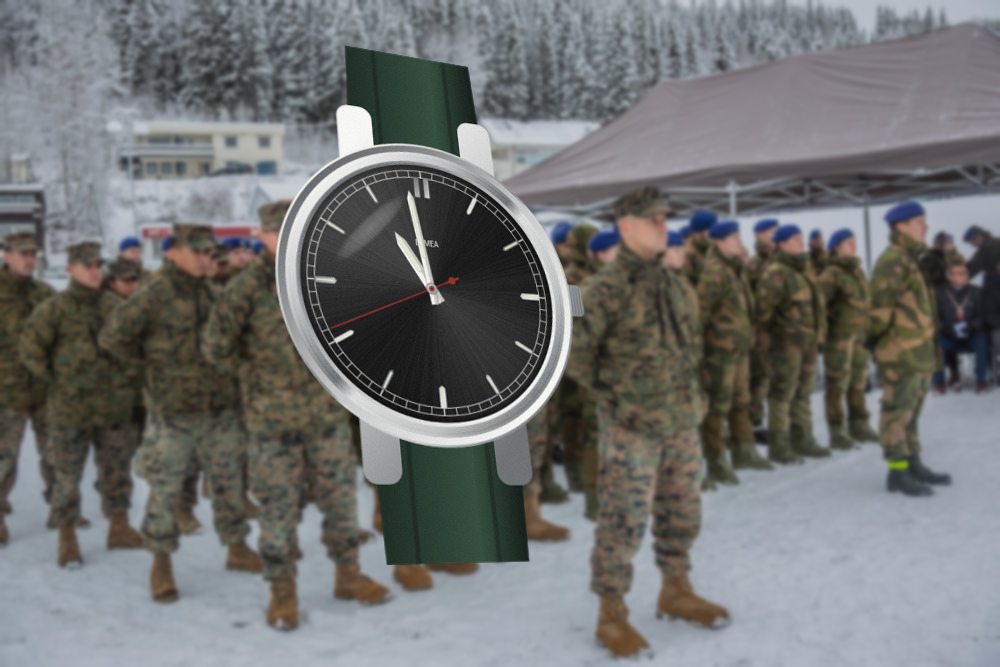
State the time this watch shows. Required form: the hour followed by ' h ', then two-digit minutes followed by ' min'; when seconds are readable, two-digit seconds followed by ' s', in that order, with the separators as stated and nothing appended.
10 h 58 min 41 s
